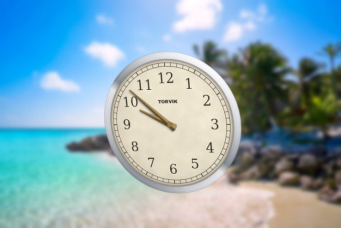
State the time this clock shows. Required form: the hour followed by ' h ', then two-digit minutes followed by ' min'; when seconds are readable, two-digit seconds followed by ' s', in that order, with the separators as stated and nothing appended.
9 h 52 min
